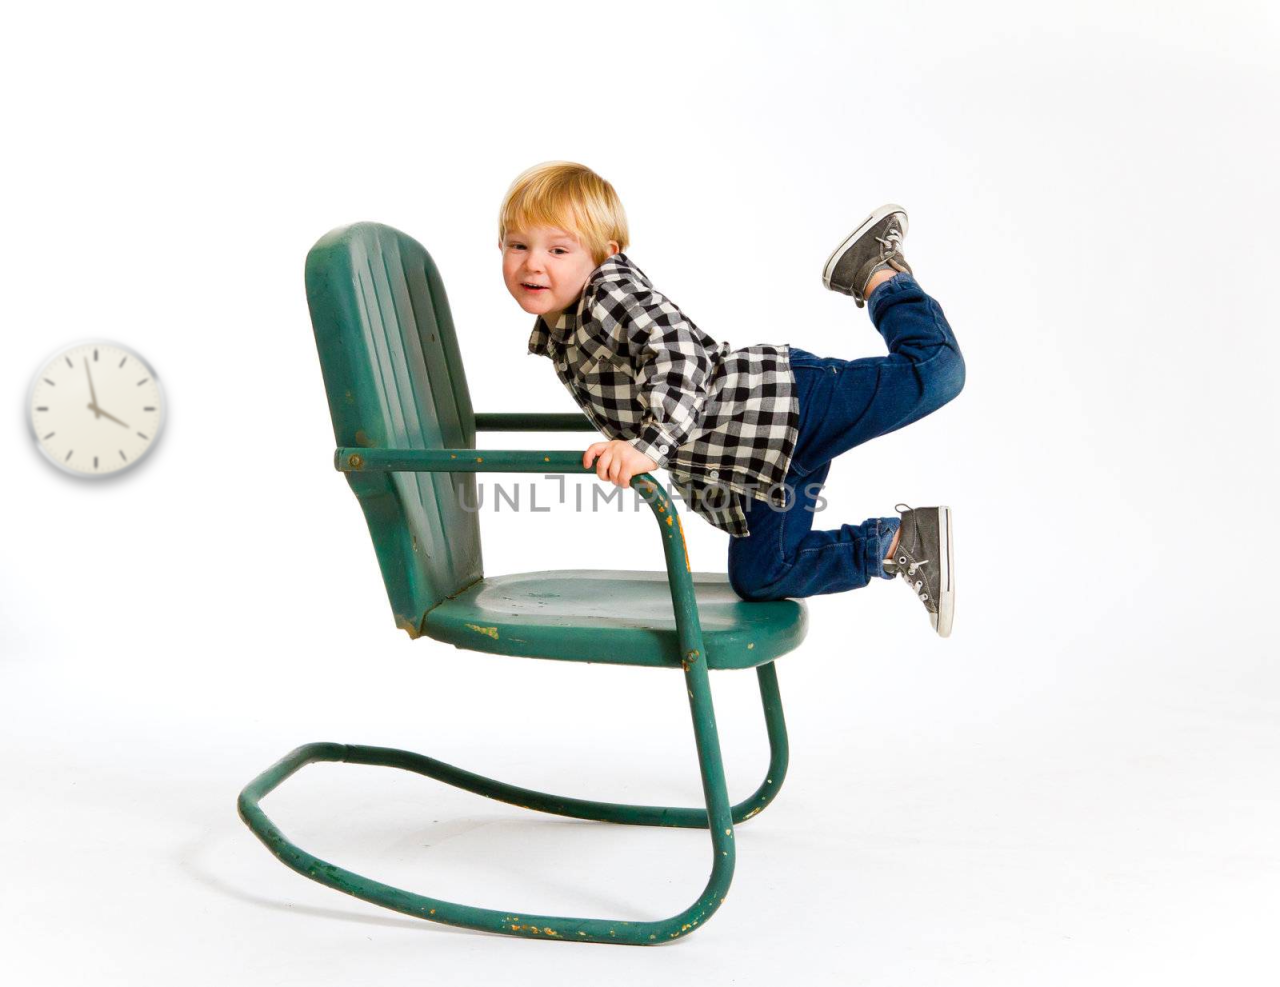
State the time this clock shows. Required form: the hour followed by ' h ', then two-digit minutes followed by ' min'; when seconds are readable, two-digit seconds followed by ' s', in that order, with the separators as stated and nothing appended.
3 h 58 min
